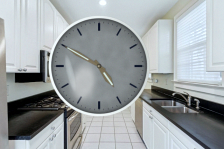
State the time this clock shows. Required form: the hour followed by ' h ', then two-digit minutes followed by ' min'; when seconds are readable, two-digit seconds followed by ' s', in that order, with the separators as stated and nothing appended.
4 h 50 min
